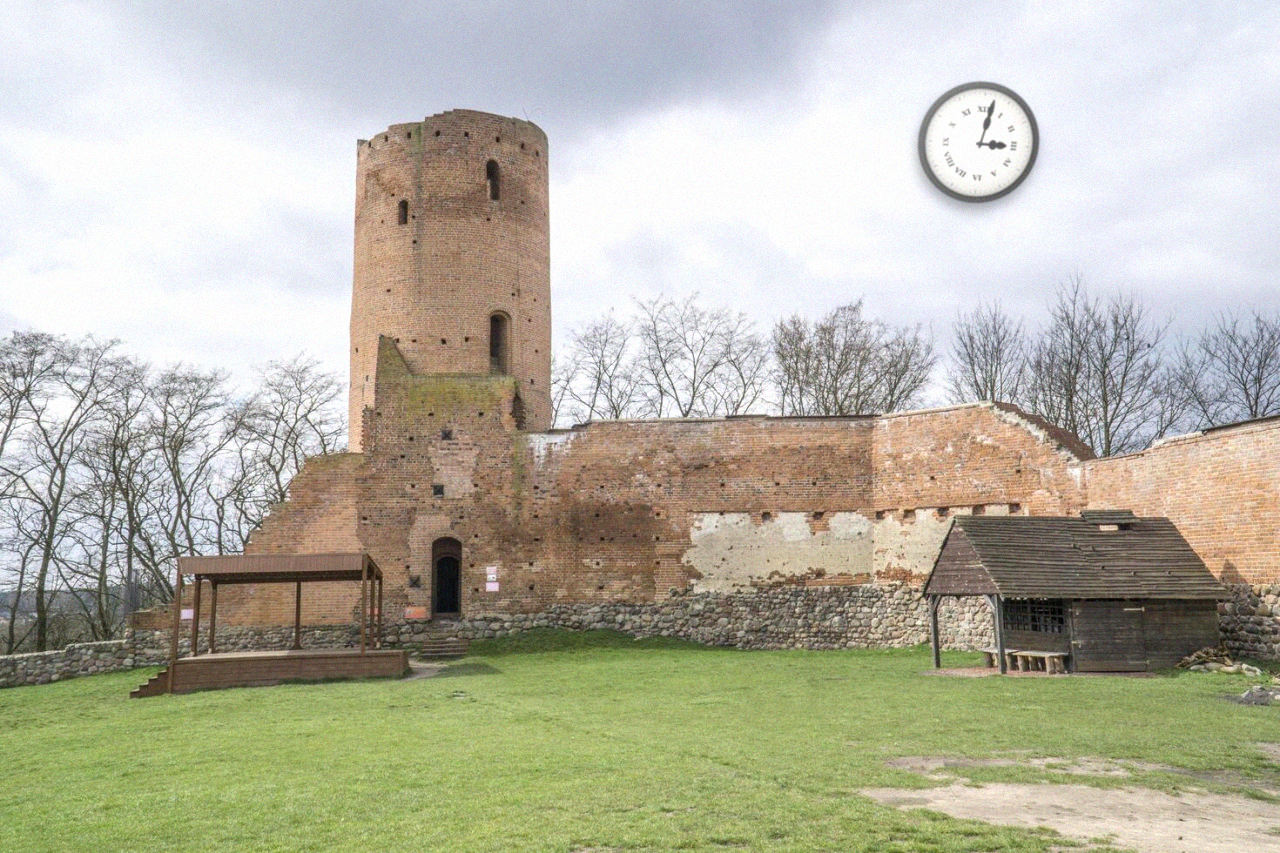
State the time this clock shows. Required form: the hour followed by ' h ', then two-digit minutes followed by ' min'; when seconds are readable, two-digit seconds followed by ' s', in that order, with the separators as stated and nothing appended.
3 h 02 min
